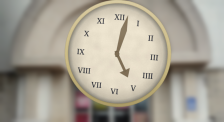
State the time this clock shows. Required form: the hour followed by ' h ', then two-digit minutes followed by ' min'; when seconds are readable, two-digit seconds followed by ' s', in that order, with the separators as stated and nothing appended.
5 h 02 min
